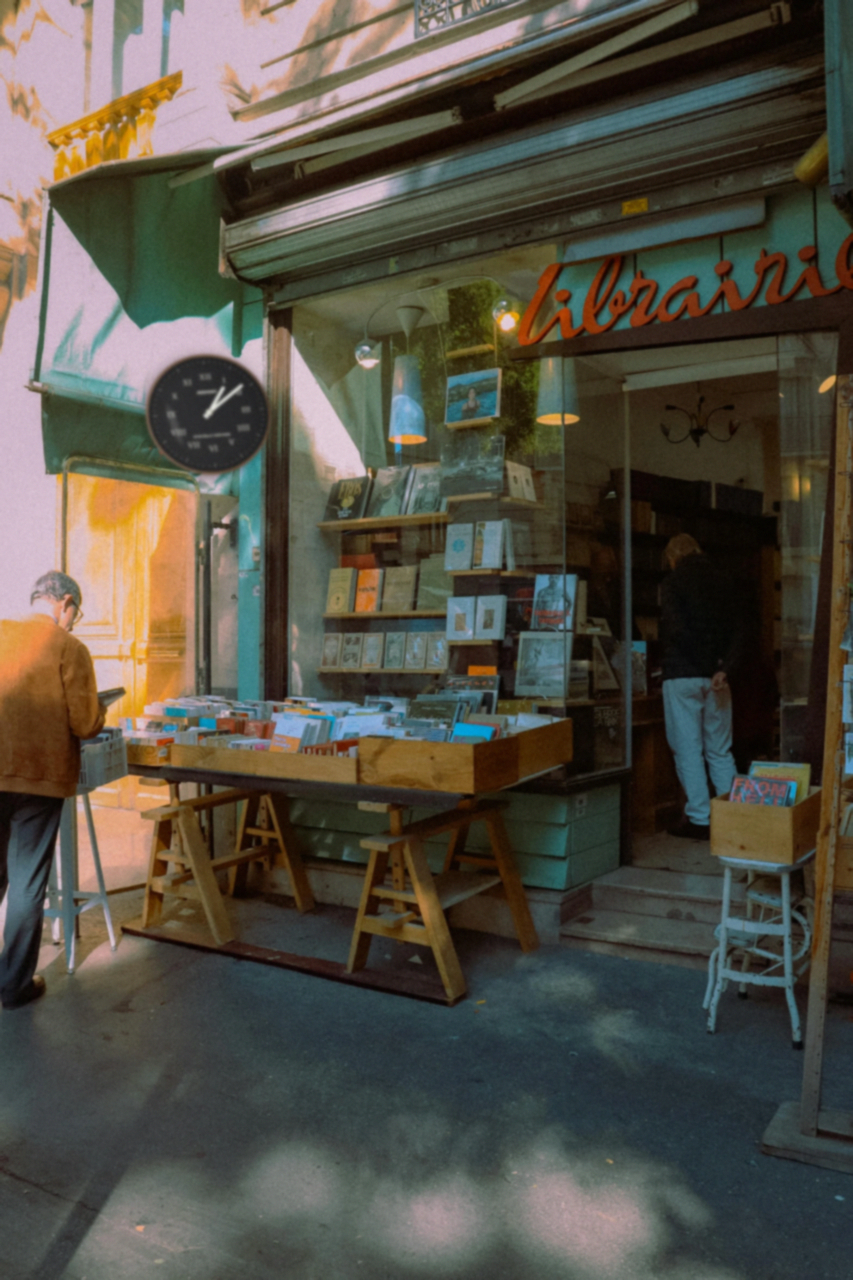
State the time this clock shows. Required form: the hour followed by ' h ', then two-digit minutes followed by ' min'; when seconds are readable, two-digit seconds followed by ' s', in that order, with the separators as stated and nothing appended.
1 h 09 min
